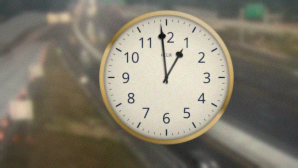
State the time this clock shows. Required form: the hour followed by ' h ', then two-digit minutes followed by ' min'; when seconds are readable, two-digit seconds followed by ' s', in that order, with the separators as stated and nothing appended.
12 h 59 min
